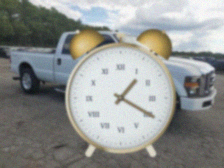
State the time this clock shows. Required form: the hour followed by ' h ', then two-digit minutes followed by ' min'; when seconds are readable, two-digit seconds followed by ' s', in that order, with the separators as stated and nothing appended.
1 h 20 min
